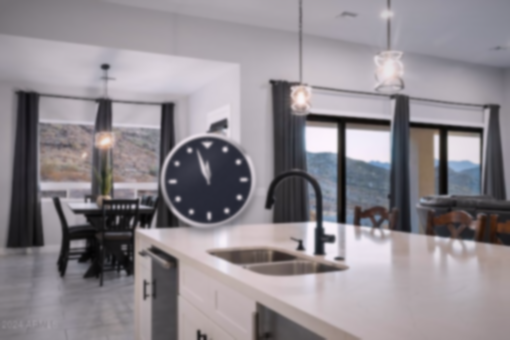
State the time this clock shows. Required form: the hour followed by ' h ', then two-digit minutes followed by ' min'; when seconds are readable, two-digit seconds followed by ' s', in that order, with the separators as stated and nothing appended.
11 h 57 min
